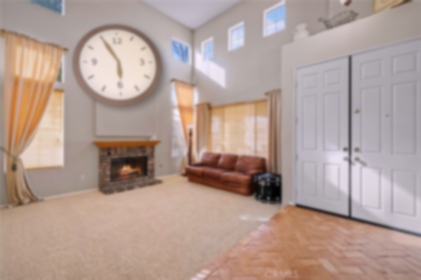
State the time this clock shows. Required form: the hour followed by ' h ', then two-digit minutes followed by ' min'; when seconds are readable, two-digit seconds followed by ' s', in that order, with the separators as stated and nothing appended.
5 h 55 min
